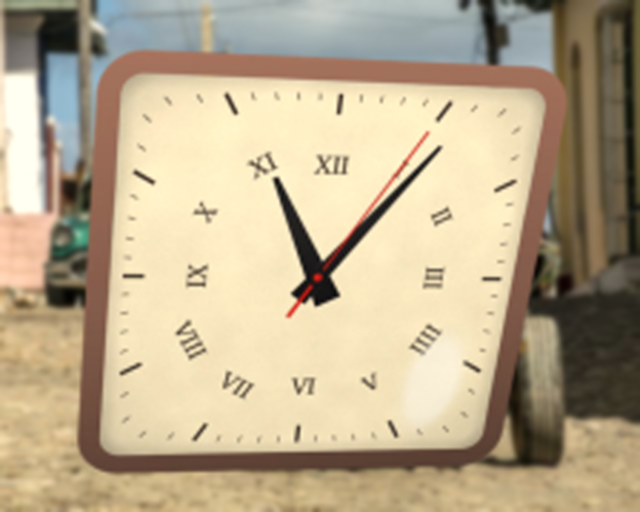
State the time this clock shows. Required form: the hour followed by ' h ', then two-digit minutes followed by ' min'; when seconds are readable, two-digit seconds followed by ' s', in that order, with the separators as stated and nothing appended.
11 h 06 min 05 s
